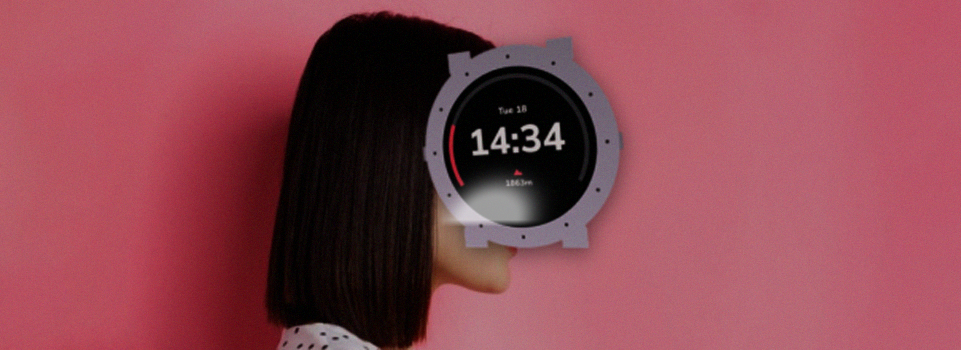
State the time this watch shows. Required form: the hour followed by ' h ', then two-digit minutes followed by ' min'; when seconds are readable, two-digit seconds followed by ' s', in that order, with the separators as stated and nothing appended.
14 h 34 min
